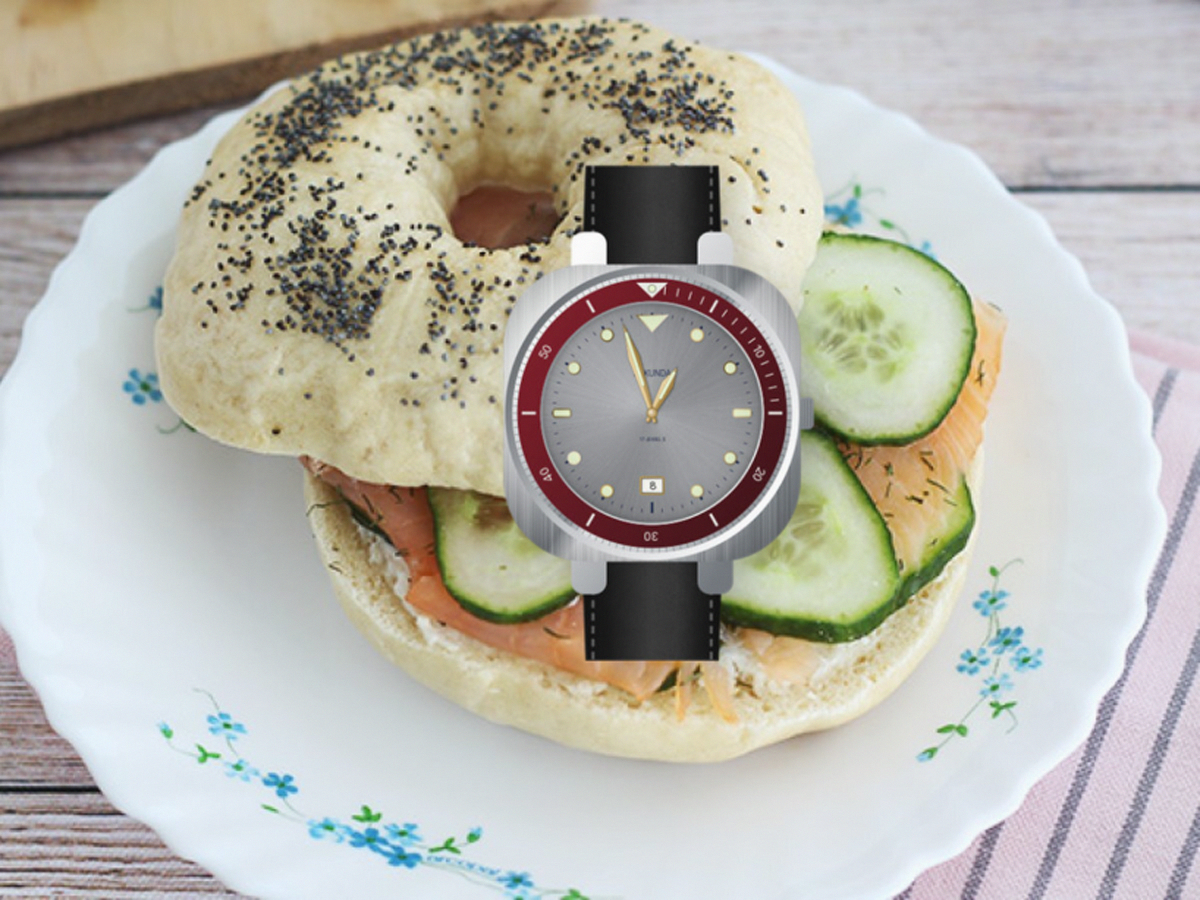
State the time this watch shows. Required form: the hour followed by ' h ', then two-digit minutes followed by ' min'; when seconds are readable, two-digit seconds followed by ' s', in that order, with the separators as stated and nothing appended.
12 h 57 min
